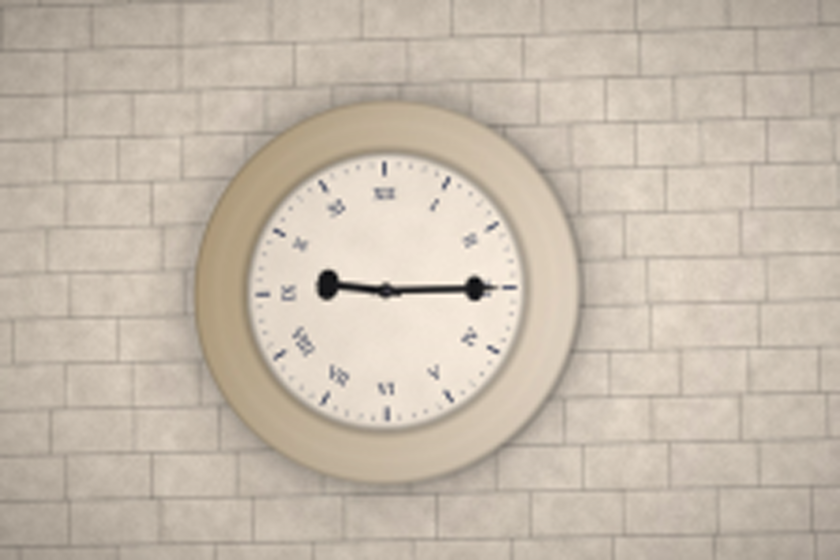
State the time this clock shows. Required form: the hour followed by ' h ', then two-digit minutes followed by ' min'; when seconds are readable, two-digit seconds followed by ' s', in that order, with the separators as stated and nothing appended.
9 h 15 min
